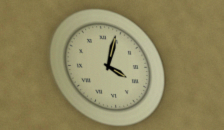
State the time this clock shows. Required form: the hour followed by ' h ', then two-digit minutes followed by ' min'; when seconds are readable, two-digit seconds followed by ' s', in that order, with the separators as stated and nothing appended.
4 h 04 min
